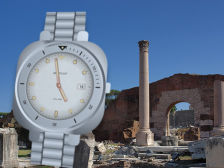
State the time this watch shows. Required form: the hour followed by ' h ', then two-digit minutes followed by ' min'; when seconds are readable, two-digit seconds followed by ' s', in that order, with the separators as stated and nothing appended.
4 h 58 min
